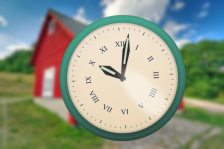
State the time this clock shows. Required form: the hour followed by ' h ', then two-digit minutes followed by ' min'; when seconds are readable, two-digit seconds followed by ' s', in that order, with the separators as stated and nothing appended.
10 h 02 min
